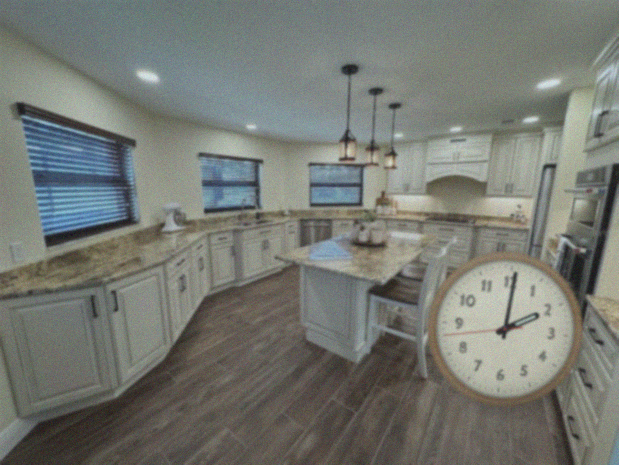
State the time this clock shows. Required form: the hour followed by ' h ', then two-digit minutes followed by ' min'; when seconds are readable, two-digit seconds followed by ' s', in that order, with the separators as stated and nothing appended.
2 h 00 min 43 s
